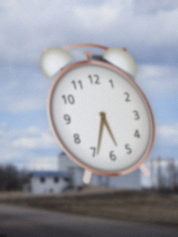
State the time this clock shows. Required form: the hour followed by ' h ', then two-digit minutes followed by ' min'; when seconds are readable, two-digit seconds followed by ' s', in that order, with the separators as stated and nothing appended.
5 h 34 min
